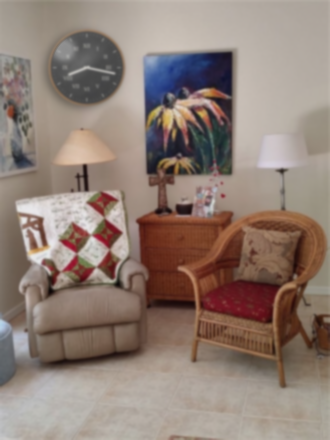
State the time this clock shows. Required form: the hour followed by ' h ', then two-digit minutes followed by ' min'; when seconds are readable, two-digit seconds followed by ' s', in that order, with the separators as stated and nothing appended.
8 h 17 min
